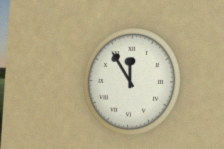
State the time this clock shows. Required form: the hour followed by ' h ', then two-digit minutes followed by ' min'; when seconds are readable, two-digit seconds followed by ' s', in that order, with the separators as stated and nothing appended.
11 h 54 min
